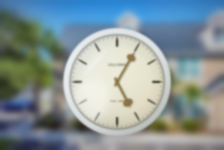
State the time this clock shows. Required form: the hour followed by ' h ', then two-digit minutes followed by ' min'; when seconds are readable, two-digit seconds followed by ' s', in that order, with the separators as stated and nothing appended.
5 h 05 min
